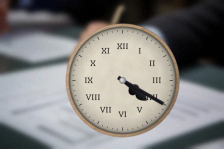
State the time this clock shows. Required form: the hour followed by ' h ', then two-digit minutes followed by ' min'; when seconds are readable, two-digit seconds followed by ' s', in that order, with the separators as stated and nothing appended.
4 h 20 min
